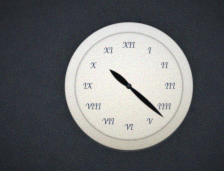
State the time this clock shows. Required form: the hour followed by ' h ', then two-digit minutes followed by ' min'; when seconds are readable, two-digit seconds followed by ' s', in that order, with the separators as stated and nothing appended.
10 h 22 min
